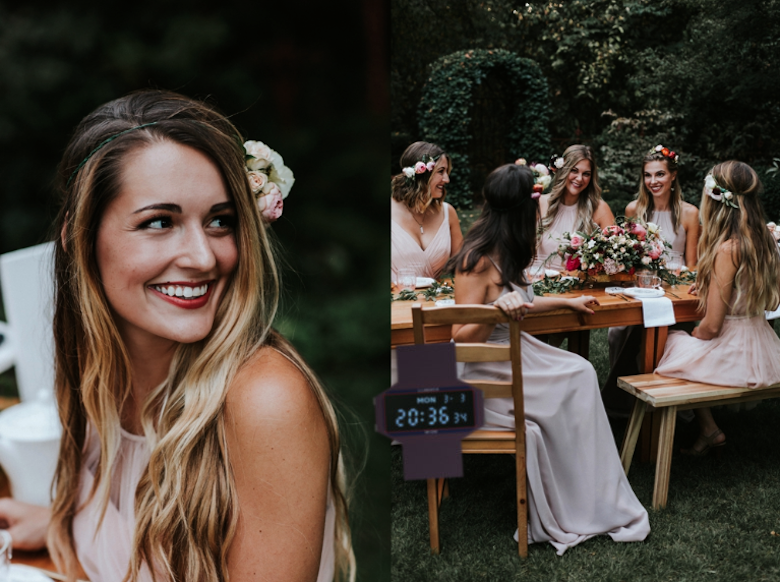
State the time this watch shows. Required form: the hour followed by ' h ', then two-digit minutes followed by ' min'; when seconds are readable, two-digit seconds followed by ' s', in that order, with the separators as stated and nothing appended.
20 h 36 min
